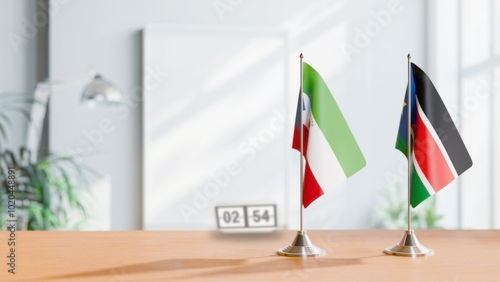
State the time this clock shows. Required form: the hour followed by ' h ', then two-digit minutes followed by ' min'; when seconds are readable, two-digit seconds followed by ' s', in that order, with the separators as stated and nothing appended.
2 h 54 min
